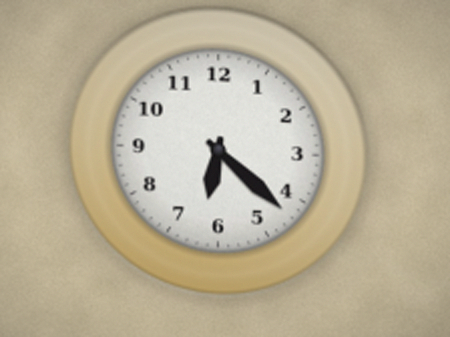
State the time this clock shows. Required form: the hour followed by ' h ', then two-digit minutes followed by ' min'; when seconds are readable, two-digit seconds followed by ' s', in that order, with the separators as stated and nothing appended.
6 h 22 min
